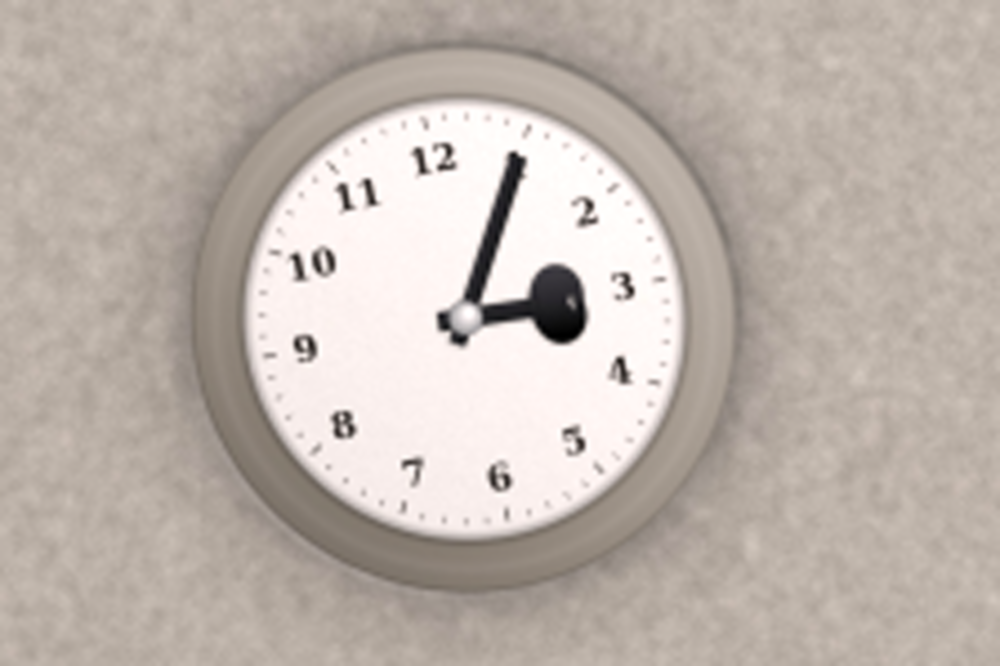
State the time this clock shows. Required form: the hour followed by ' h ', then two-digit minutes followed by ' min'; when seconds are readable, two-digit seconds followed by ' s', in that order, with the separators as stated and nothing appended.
3 h 05 min
